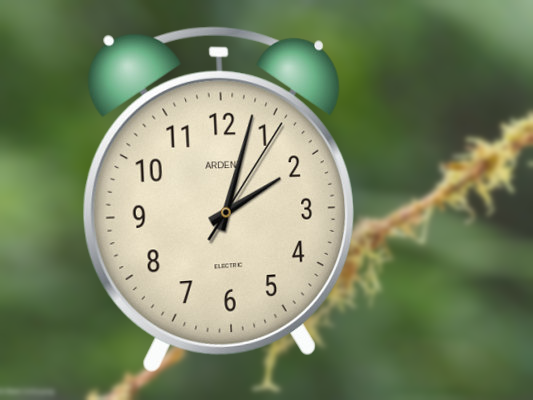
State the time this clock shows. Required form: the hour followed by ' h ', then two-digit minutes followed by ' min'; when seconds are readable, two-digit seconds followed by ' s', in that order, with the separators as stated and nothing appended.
2 h 03 min 06 s
